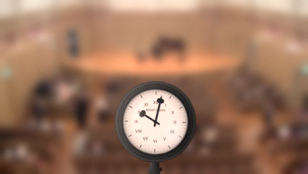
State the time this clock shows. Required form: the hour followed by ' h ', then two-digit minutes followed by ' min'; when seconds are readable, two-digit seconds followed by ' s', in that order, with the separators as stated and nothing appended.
10 h 02 min
